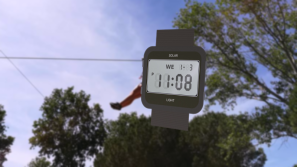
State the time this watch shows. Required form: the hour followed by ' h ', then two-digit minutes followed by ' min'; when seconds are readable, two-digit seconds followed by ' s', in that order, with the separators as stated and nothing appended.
11 h 08 min
